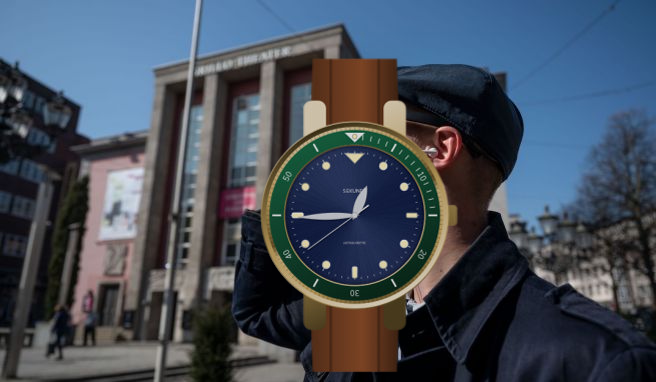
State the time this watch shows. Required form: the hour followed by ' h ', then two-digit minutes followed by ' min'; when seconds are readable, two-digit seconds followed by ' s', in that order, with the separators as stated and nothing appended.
12 h 44 min 39 s
